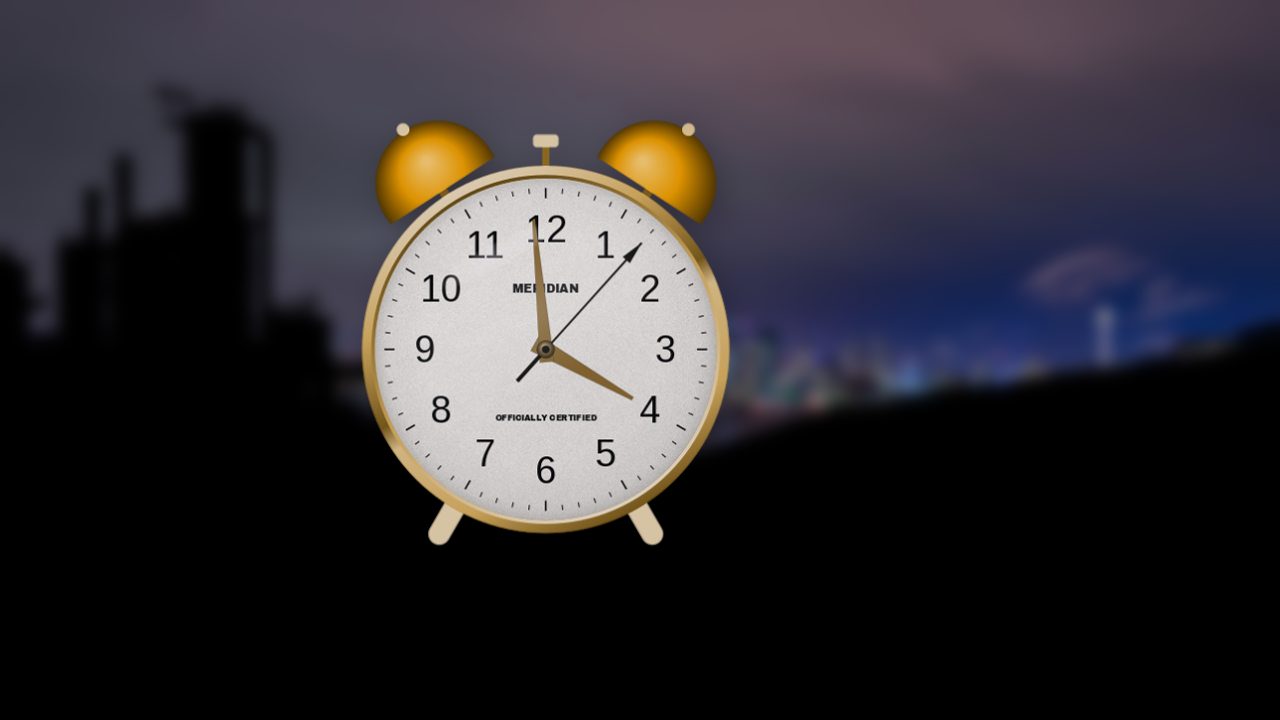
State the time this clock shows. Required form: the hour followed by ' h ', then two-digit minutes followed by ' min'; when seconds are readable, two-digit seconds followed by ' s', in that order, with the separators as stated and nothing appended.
3 h 59 min 07 s
